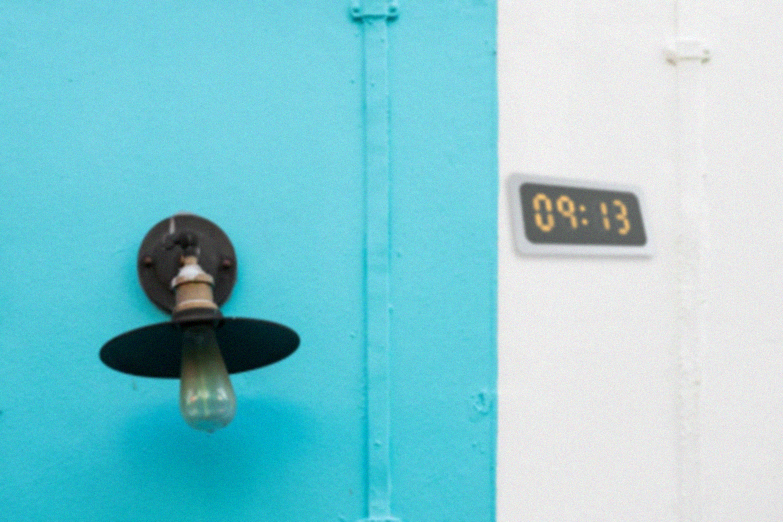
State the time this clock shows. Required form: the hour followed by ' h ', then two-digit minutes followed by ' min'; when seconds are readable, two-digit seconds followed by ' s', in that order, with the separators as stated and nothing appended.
9 h 13 min
